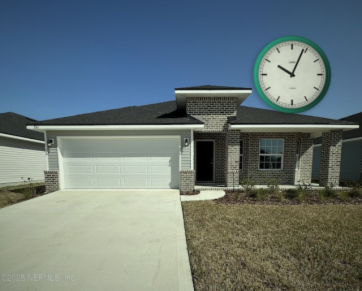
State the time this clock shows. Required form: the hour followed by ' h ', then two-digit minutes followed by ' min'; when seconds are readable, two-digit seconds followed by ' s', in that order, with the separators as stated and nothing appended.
10 h 04 min
